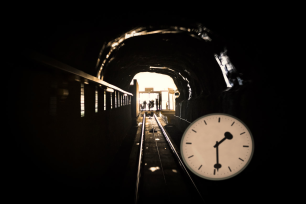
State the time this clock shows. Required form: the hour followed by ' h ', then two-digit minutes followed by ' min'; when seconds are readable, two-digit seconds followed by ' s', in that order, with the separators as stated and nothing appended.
1 h 29 min
